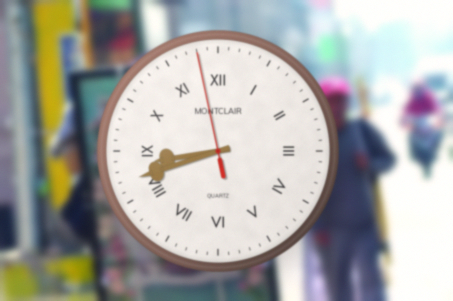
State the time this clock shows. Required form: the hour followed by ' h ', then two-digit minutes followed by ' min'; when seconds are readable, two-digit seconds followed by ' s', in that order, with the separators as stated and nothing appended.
8 h 41 min 58 s
